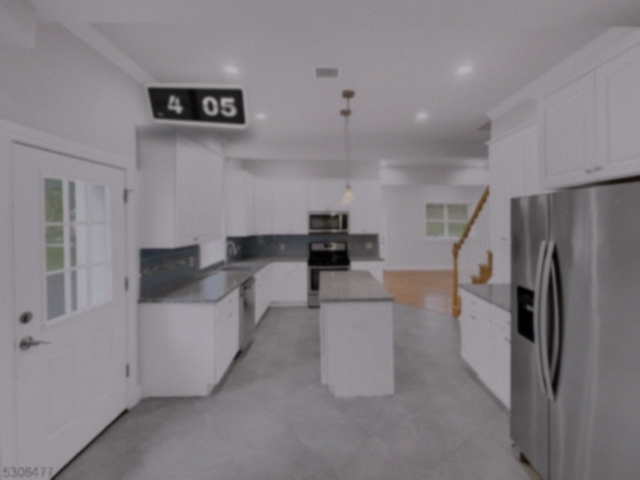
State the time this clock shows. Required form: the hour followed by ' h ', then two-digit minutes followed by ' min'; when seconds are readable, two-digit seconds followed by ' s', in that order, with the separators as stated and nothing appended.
4 h 05 min
